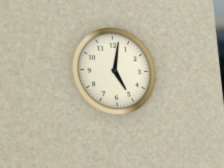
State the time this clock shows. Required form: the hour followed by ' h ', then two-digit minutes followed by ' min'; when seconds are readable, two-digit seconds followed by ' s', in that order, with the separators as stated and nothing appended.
5 h 02 min
